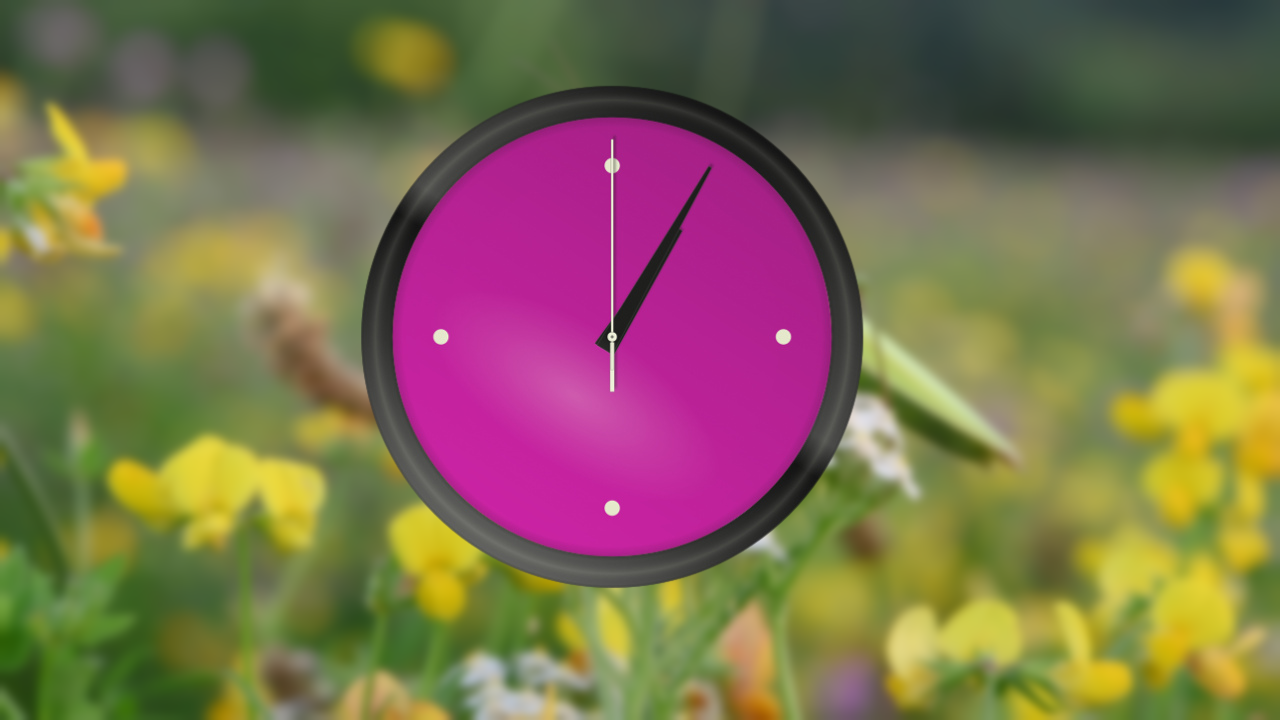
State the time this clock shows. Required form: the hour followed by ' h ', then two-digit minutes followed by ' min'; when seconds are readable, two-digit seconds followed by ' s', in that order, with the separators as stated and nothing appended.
1 h 05 min 00 s
